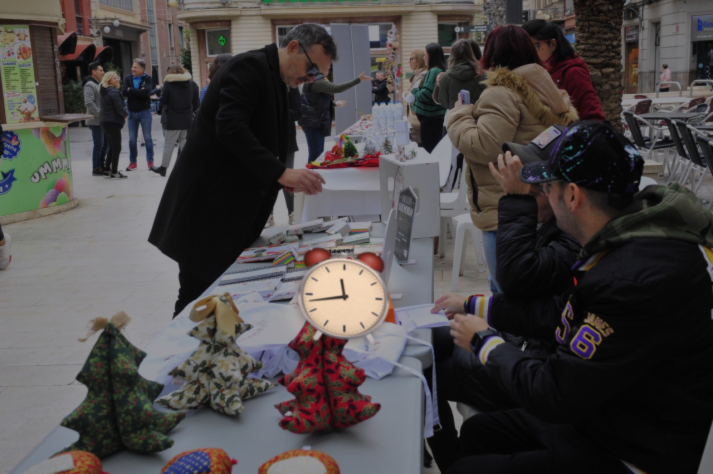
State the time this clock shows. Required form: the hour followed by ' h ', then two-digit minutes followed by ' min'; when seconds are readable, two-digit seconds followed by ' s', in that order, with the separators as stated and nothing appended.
11 h 43 min
